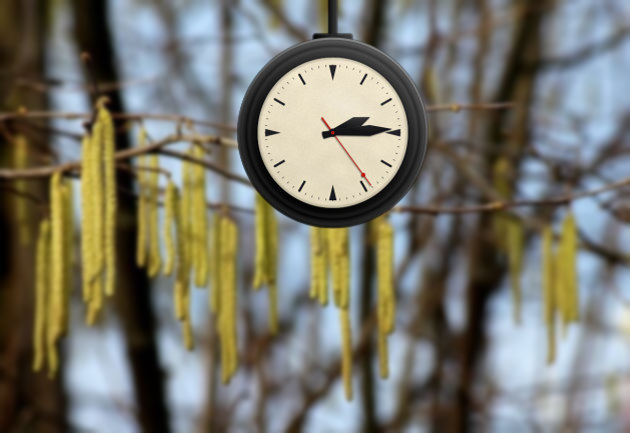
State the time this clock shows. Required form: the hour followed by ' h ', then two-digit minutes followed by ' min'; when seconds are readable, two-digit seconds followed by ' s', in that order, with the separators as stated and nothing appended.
2 h 14 min 24 s
